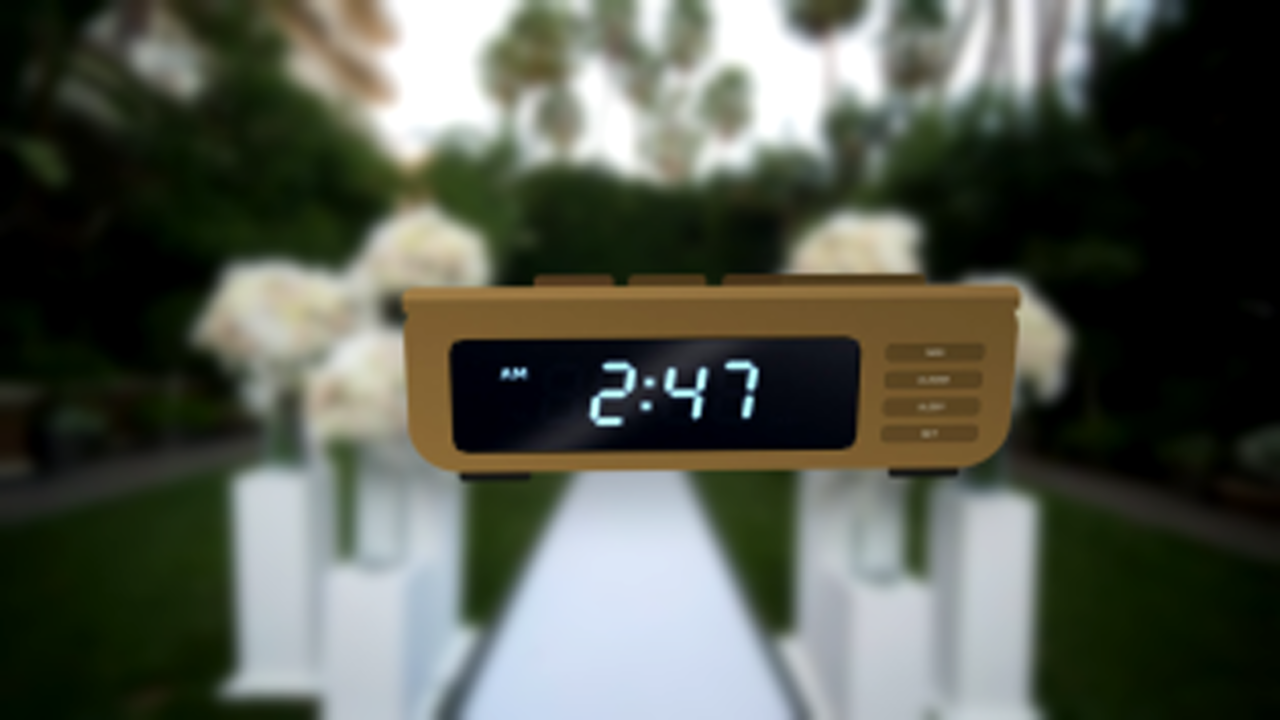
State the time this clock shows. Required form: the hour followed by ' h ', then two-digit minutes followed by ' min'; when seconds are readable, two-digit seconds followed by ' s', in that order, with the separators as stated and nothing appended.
2 h 47 min
